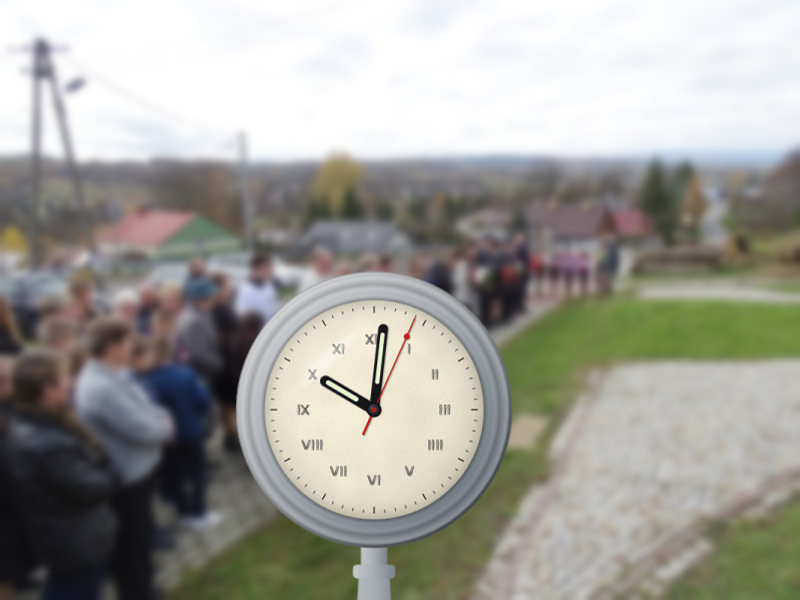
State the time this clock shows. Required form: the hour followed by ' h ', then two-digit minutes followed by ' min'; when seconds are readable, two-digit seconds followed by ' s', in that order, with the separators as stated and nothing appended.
10 h 01 min 04 s
